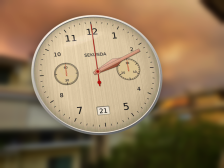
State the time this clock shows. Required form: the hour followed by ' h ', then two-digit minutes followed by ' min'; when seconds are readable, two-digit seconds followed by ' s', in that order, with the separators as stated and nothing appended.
2 h 11 min
